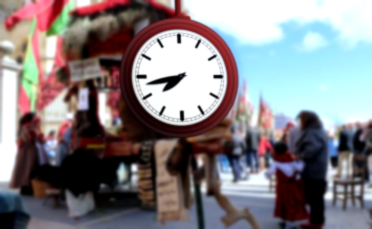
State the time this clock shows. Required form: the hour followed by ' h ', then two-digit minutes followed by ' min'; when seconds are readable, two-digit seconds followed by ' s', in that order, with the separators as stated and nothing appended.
7 h 43 min
